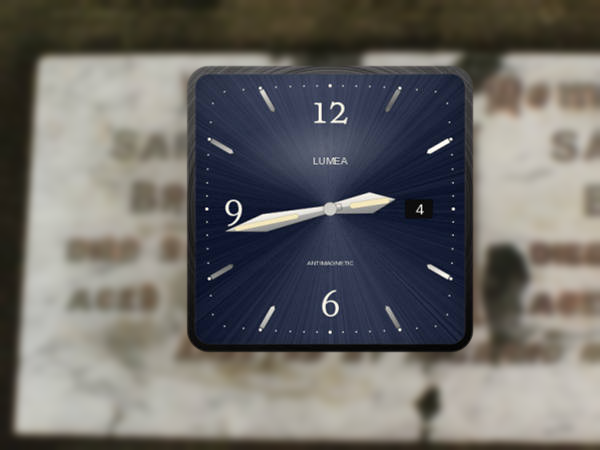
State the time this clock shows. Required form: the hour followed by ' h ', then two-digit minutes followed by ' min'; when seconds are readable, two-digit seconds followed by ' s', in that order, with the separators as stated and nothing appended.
2 h 43 min
